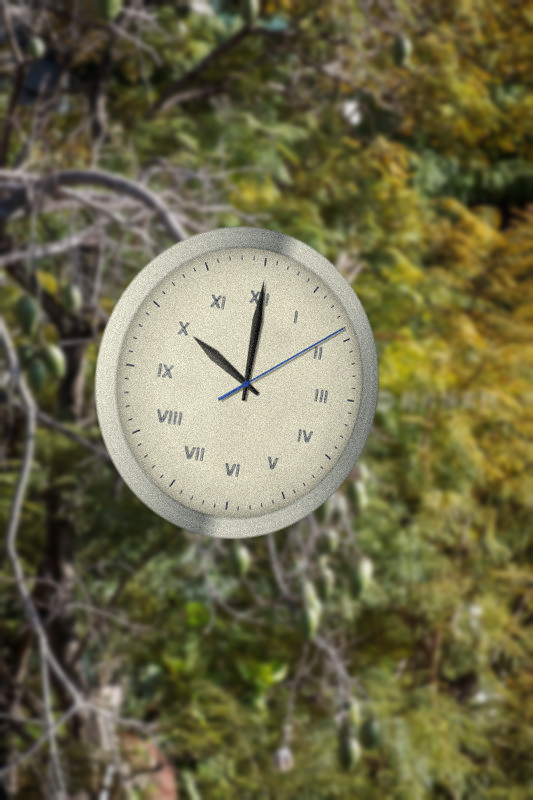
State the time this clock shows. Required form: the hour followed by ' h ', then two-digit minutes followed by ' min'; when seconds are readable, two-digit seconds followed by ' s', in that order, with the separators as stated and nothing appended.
10 h 00 min 09 s
